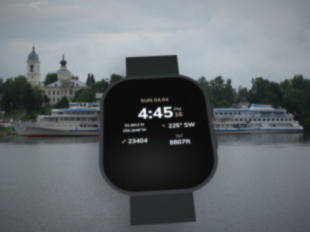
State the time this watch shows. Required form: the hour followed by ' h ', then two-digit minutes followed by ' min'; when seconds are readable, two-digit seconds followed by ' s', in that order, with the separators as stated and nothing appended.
4 h 45 min
